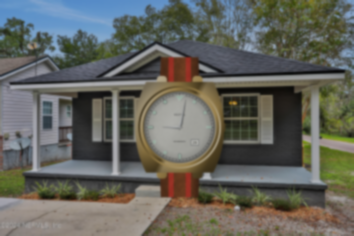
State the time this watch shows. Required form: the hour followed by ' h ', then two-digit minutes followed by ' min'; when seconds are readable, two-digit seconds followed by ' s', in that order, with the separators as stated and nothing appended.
9 h 02 min
